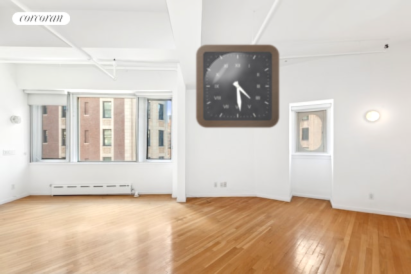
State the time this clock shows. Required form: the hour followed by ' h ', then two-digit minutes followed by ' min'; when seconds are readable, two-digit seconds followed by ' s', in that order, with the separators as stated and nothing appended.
4 h 29 min
